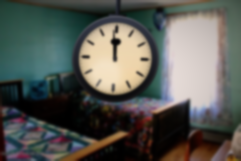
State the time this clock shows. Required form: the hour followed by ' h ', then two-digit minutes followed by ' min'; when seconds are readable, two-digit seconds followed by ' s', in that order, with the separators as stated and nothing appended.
11 h 59 min
